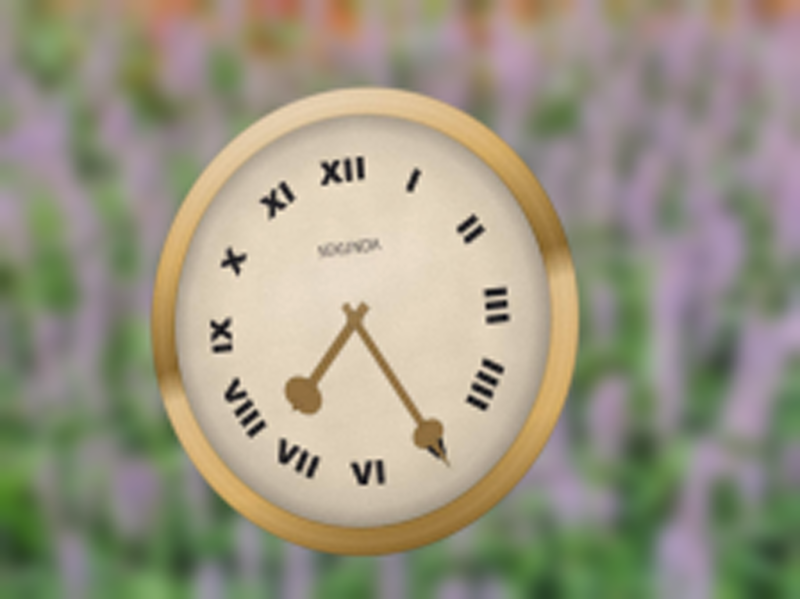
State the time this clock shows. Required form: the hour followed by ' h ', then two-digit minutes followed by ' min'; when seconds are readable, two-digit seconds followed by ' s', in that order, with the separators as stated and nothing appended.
7 h 25 min
